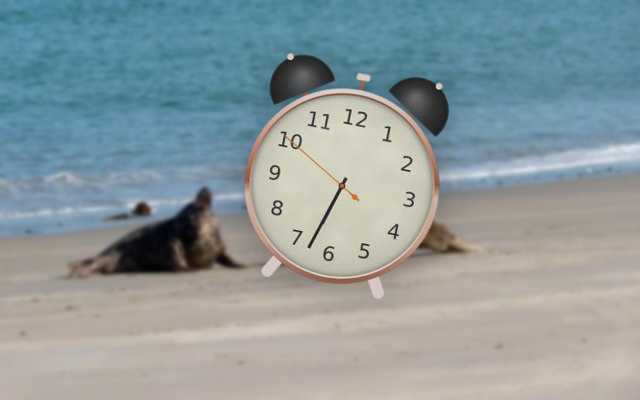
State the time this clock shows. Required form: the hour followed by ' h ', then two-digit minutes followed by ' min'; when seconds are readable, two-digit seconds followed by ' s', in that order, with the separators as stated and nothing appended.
6 h 32 min 50 s
